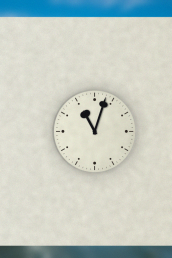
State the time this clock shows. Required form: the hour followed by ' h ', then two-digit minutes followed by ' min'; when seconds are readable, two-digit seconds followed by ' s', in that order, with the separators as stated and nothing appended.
11 h 03 min
